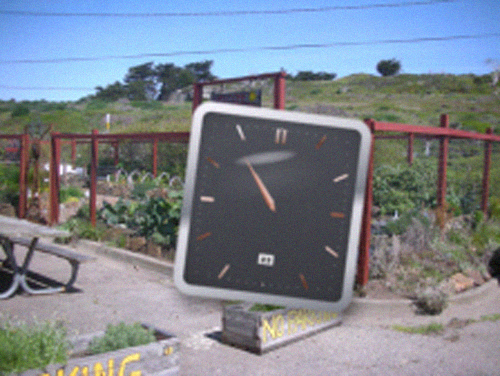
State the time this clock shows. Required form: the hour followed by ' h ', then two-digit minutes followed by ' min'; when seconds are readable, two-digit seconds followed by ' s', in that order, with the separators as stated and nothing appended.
10 h 54 min
